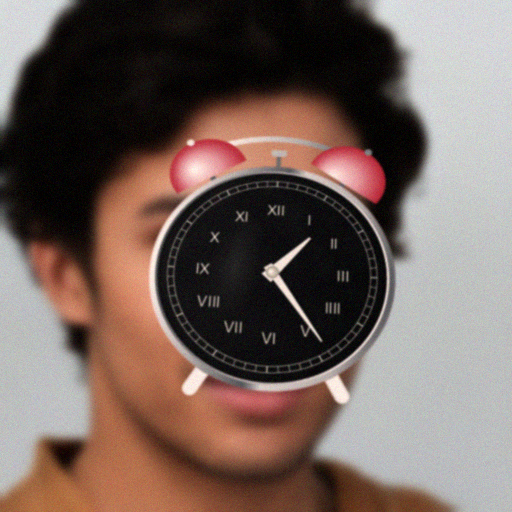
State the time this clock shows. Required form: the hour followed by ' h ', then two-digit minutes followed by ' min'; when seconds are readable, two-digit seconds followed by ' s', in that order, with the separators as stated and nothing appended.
1 h 24 min
